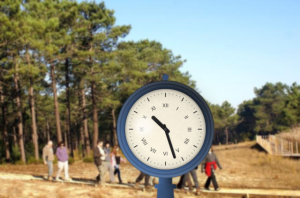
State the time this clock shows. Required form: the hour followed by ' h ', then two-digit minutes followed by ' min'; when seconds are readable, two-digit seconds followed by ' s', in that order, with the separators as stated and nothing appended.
10 h 27 min
